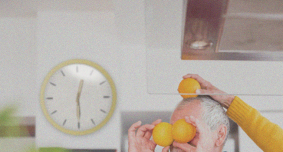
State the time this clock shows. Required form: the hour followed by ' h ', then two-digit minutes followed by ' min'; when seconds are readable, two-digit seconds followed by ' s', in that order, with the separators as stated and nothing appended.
12 h 30 min
